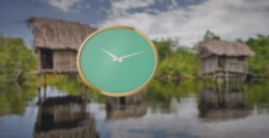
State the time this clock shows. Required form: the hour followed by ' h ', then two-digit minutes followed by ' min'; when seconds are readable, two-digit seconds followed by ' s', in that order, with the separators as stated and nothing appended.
10 h 12 min
